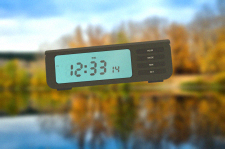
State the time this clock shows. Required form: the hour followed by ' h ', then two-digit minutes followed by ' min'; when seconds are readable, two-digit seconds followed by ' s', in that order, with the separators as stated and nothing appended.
12 h 33 min 14 s
